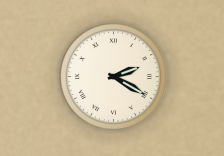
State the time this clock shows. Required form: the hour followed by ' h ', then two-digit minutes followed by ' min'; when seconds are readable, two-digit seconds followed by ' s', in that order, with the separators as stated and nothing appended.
2 h 20 min
